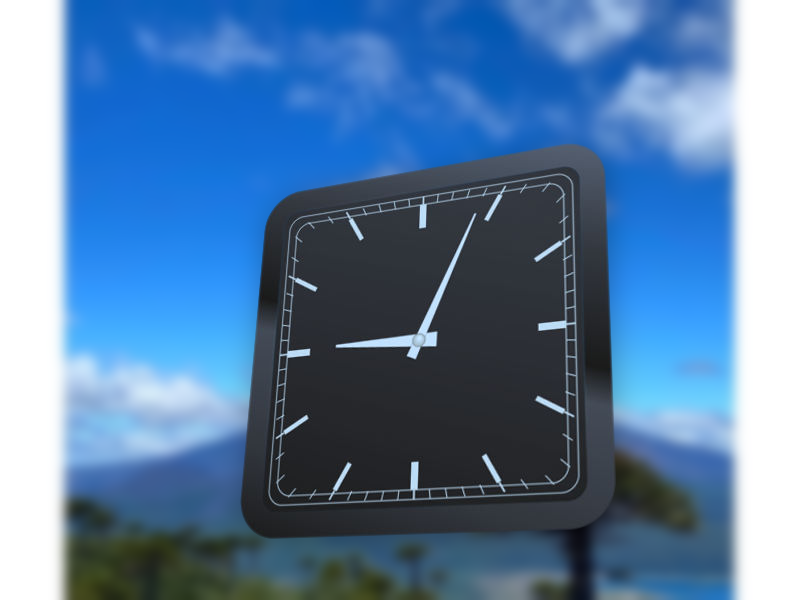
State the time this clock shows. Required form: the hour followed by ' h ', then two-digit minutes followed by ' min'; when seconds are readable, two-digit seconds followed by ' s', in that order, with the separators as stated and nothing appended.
9 h 04 min
